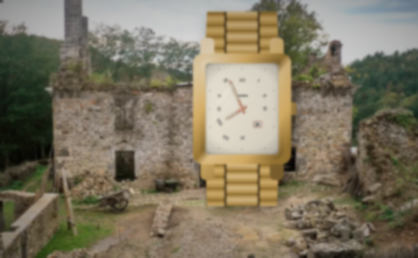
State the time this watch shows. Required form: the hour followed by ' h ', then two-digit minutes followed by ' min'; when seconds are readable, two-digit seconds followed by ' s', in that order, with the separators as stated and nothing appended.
7 h 56 min
